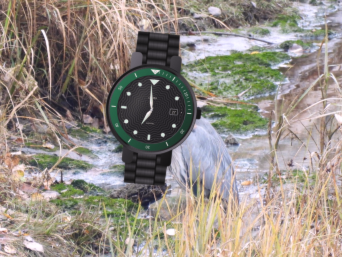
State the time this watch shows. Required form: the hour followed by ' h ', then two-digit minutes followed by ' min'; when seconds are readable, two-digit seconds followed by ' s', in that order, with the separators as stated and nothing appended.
6 h 59 min
